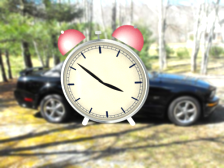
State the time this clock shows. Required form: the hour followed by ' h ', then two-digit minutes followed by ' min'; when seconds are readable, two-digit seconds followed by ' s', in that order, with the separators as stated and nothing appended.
3 h 52 min
